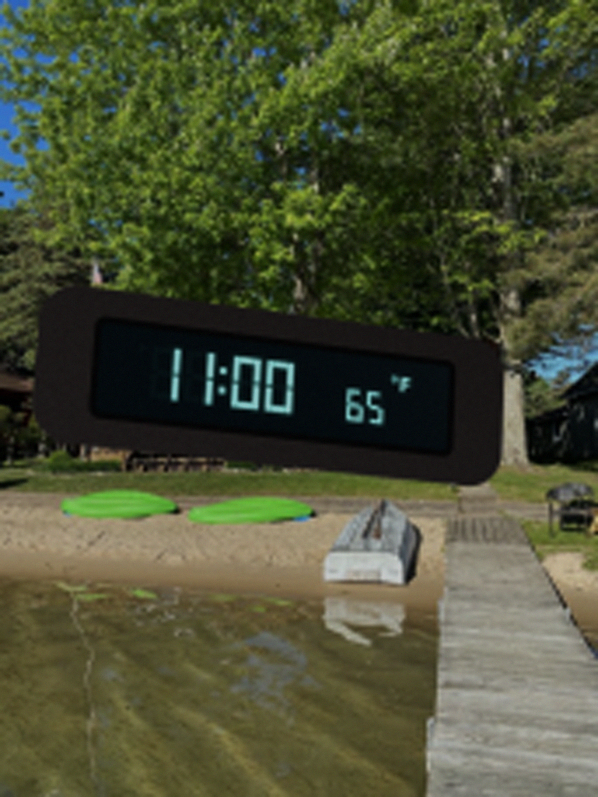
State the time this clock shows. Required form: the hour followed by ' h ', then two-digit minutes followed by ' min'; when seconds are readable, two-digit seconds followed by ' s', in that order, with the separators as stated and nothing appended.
11 h 00 min
